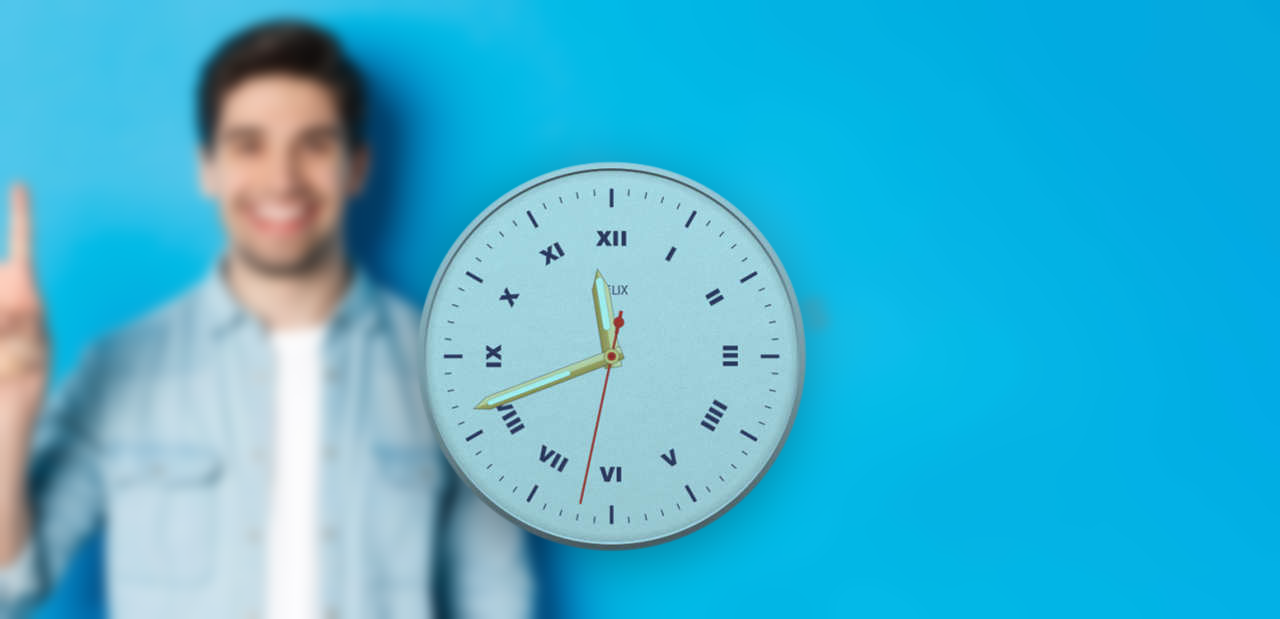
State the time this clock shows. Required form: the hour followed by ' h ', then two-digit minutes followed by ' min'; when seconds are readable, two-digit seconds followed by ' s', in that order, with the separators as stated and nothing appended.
11 h 41 min 32 s
